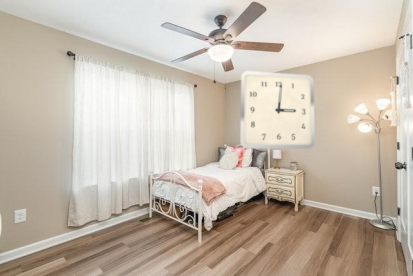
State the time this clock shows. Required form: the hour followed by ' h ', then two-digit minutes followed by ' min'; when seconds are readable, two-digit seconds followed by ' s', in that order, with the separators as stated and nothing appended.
3 h 01 min
